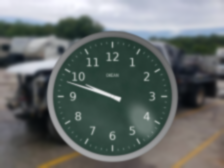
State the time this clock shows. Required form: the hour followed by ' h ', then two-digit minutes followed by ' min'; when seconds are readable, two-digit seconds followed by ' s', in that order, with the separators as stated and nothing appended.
9 h 48 min
